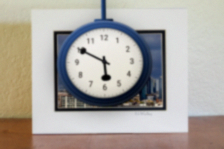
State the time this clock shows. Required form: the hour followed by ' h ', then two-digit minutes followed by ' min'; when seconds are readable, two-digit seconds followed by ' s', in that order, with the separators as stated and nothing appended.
5 h 50 min
